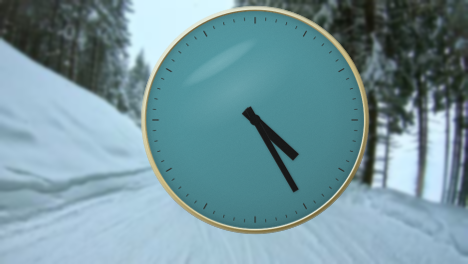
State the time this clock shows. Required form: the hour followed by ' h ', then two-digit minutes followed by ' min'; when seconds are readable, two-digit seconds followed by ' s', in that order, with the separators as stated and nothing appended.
4 h 25 min
